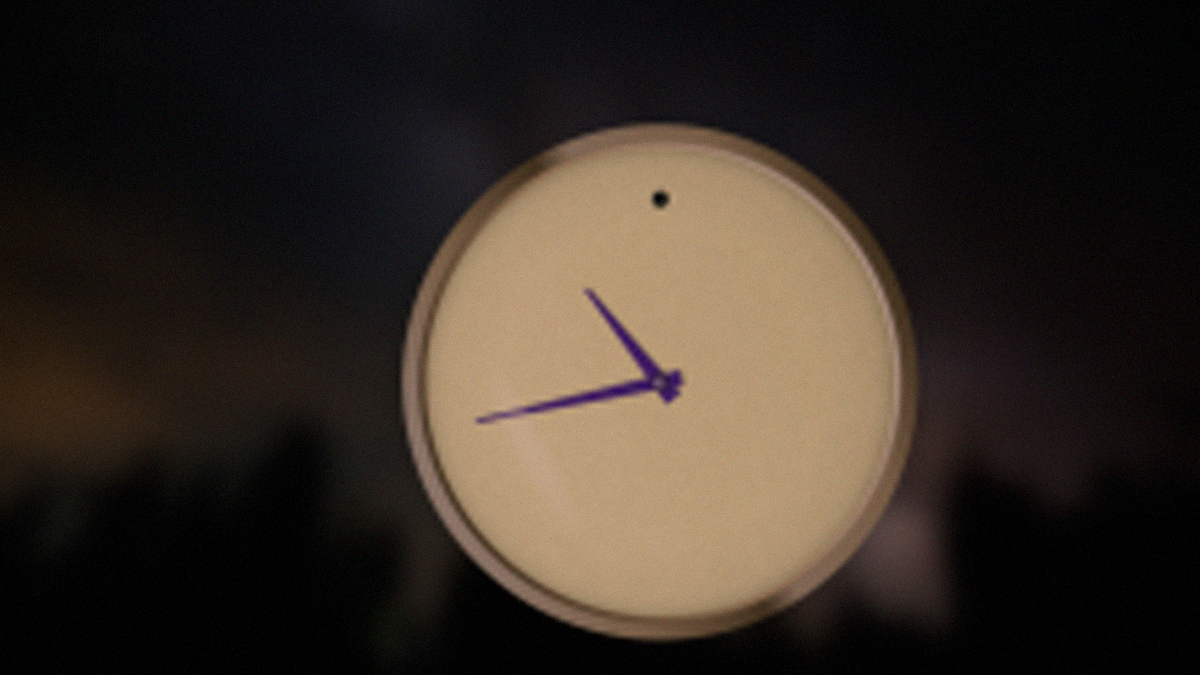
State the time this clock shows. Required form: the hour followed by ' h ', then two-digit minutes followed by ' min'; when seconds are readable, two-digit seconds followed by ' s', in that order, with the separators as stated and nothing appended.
10 h 43 min
